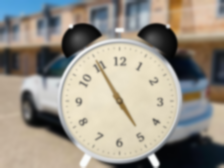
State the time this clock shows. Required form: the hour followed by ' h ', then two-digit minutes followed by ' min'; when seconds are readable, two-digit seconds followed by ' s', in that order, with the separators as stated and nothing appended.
4 h 55 min
